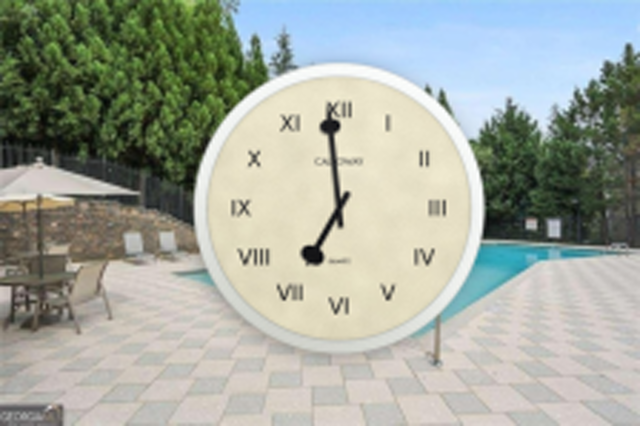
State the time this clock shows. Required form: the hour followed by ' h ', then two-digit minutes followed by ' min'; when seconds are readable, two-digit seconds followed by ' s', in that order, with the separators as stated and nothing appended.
6 h 59 min
